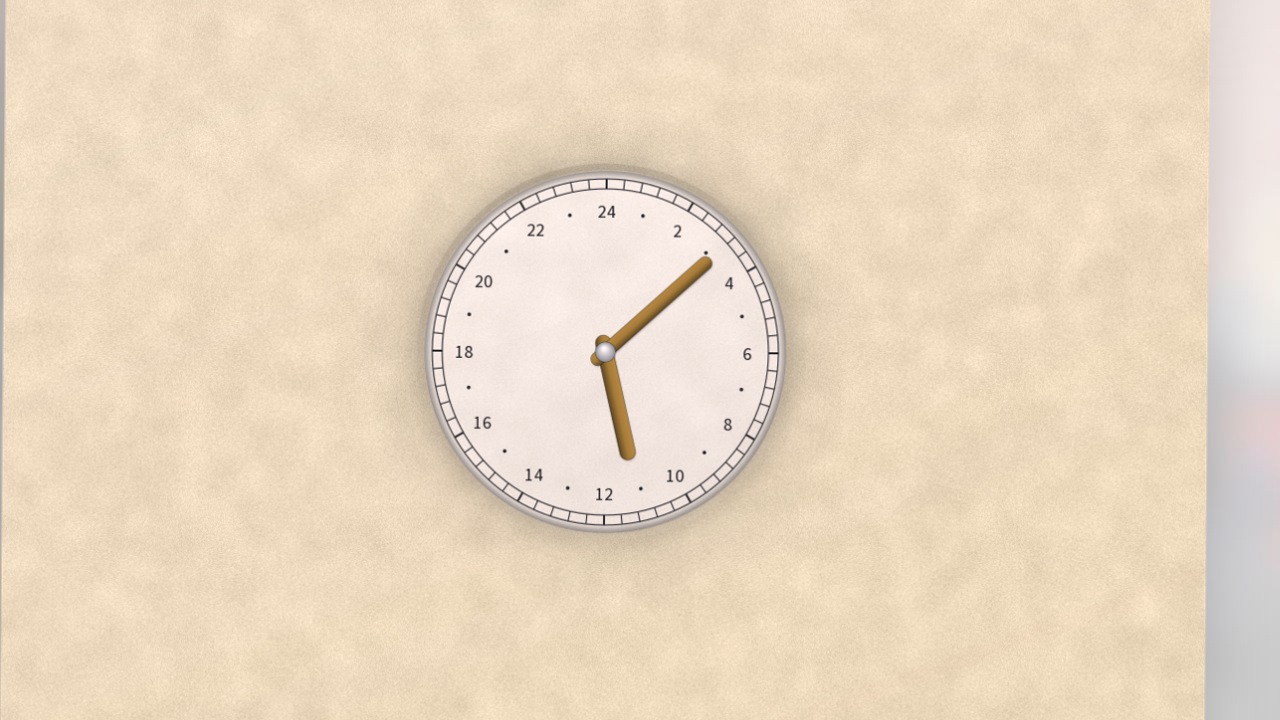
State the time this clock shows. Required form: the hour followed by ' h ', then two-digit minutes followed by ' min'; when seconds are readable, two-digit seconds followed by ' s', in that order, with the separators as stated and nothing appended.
11 h 08 min
